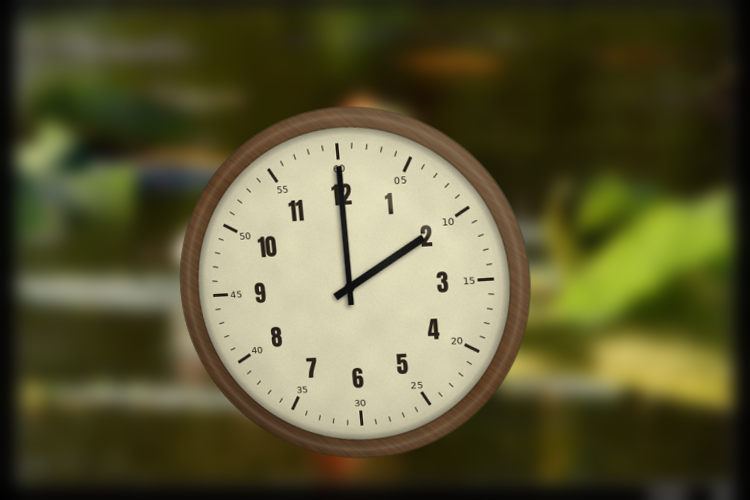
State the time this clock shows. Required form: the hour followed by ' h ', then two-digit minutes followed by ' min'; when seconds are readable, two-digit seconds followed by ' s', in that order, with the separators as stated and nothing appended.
2 h 00 min
